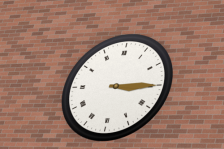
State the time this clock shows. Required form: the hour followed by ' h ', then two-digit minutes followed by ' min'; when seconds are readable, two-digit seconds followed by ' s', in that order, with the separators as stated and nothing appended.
3 h 15 min
